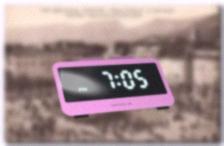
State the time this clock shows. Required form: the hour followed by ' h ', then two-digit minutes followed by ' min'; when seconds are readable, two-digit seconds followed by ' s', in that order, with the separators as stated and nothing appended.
7 h 05 min
